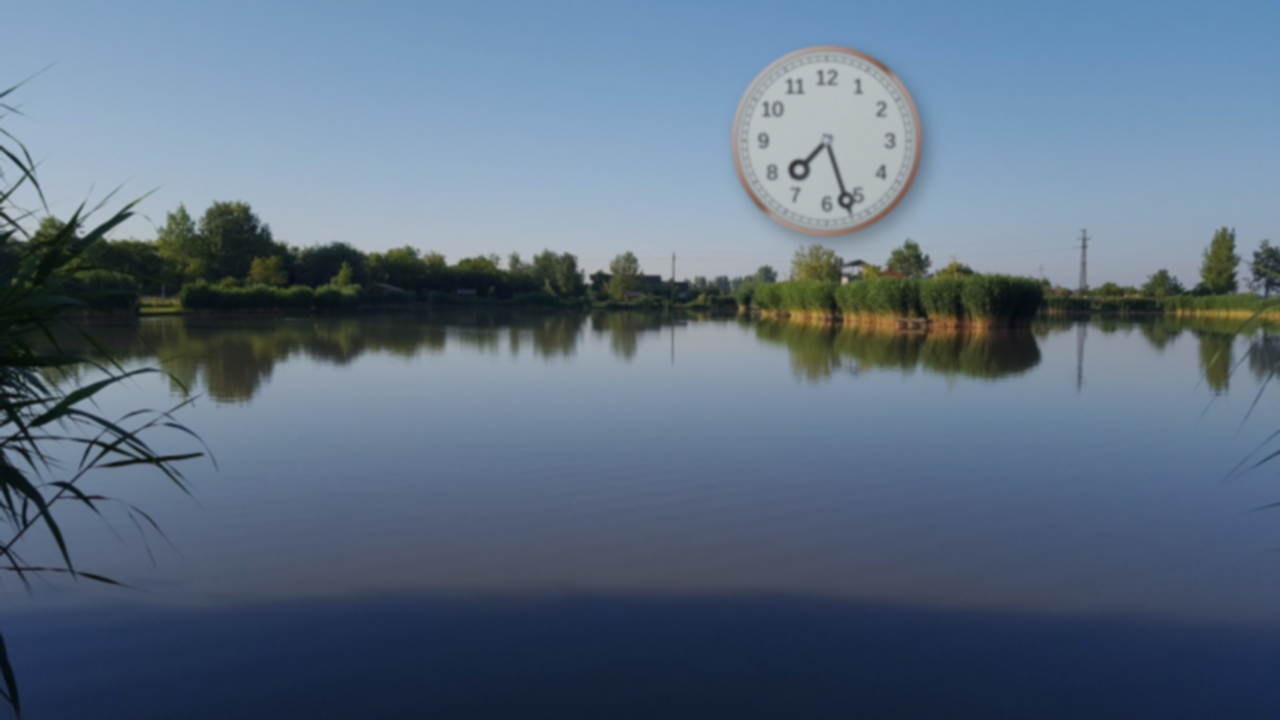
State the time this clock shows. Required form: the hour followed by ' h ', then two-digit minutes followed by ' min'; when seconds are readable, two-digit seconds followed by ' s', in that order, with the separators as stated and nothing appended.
7 h 27 min
